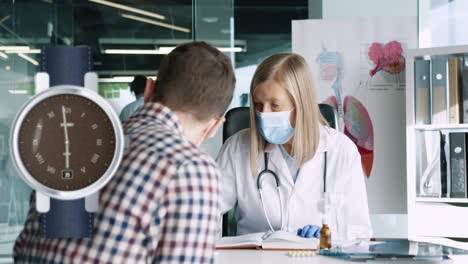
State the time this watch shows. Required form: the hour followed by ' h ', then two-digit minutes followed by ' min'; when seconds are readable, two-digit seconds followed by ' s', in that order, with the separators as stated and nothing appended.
5 h 59 min
